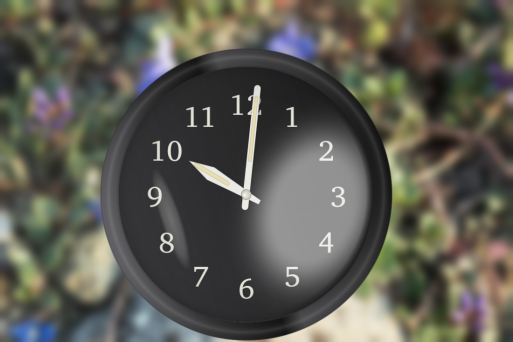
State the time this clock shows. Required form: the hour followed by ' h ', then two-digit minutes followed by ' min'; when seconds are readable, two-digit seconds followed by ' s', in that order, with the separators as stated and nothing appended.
10 h 01 min
